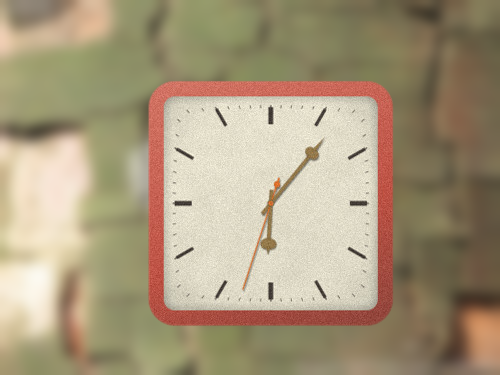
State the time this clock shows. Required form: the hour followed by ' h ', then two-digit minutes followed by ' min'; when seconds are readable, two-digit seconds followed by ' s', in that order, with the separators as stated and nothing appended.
6 h 06 min 33 s
